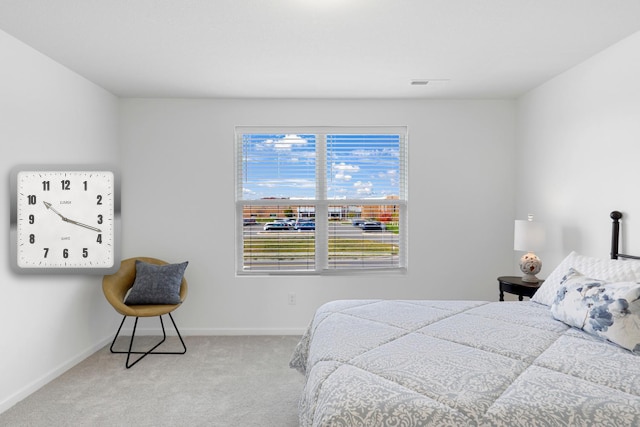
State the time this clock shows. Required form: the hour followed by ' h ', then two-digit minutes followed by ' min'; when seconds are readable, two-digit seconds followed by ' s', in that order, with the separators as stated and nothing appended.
10 h 18 min
